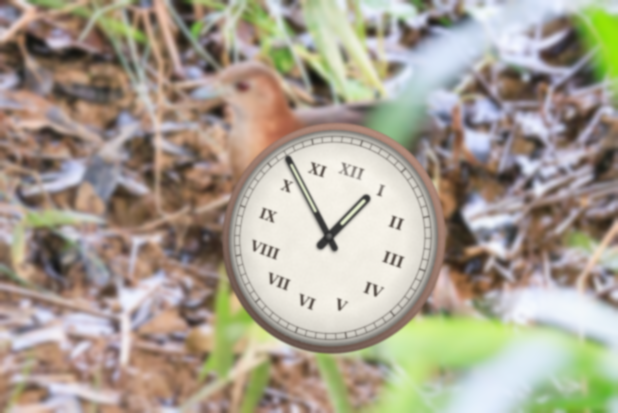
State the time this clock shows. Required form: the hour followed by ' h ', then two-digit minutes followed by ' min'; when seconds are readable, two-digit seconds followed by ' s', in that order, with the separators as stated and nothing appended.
12 h 52 min
